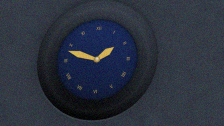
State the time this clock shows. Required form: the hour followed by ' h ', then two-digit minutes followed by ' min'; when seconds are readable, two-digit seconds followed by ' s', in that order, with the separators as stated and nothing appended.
1 h 48 min
